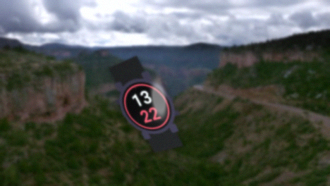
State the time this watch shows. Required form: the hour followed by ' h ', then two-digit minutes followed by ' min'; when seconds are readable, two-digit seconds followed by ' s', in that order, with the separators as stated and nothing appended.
13 h 22 min
